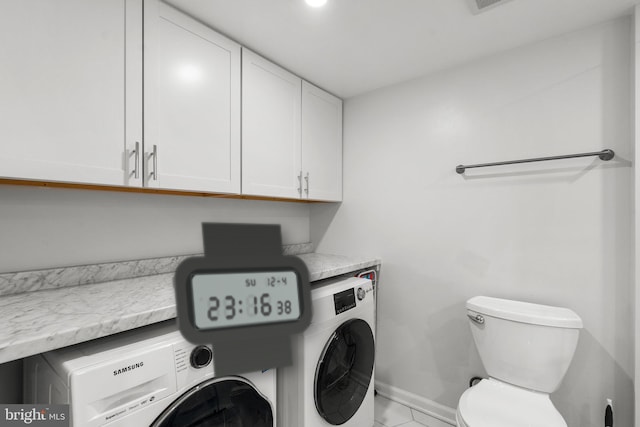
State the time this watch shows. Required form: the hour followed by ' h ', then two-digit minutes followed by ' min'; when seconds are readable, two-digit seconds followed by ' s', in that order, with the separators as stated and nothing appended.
23 h 16 min 38 s
